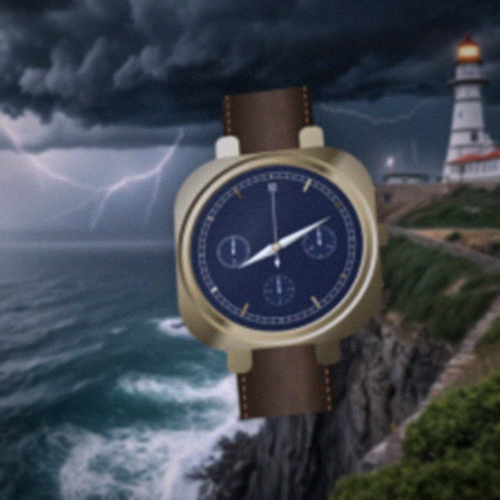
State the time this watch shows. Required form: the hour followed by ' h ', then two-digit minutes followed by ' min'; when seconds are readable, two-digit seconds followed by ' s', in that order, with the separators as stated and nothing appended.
8 h 11 min
